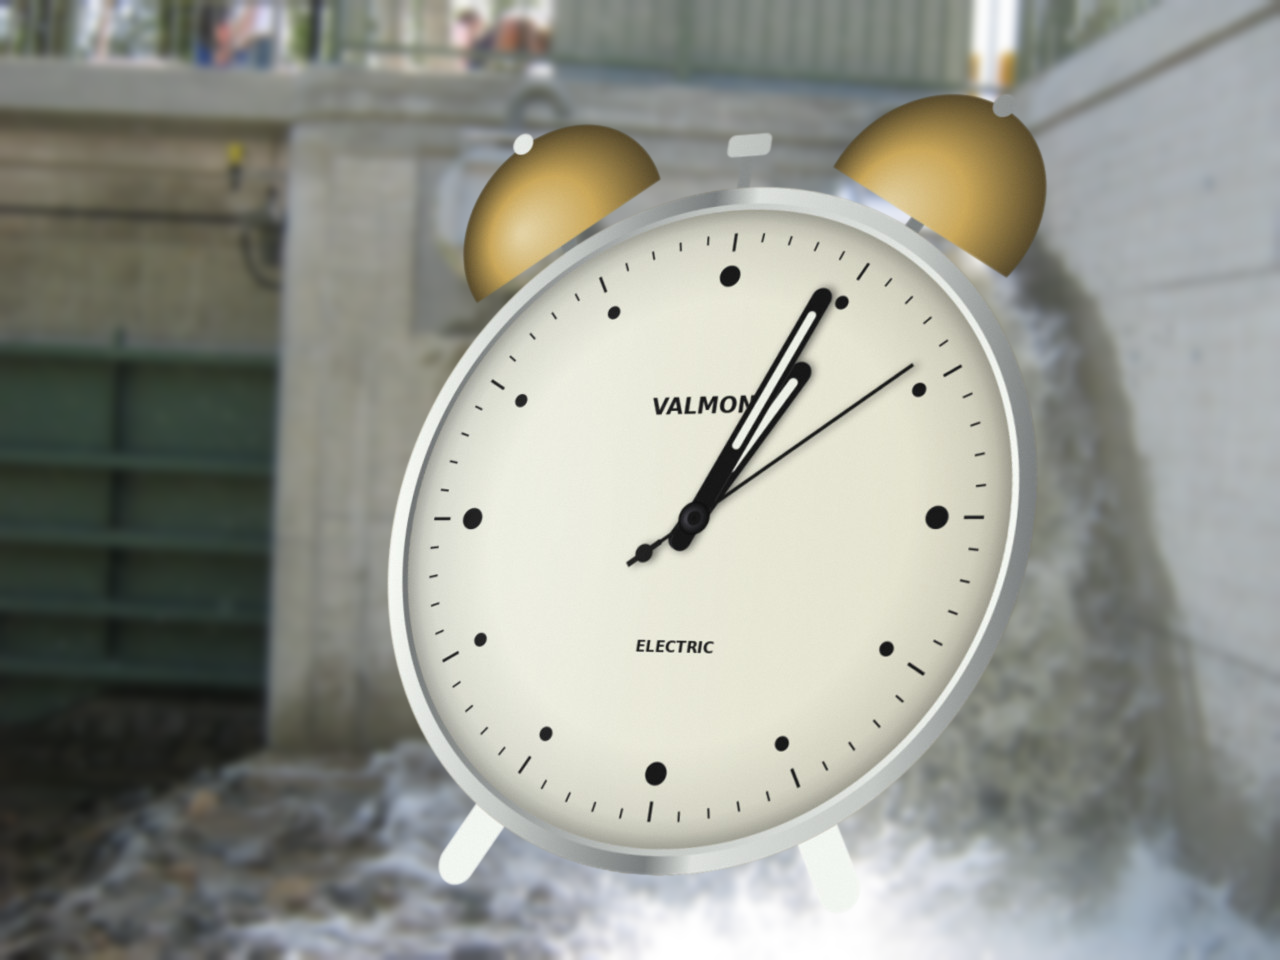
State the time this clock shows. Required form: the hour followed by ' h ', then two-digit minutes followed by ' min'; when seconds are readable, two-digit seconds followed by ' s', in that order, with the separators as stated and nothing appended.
1 h 04 min 09 s
